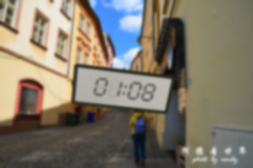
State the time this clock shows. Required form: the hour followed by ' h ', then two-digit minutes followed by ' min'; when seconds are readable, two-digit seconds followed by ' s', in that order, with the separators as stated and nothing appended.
1 h 08 min
